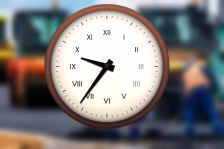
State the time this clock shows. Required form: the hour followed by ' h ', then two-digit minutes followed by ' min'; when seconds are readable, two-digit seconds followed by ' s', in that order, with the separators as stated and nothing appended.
9 h 36 min
